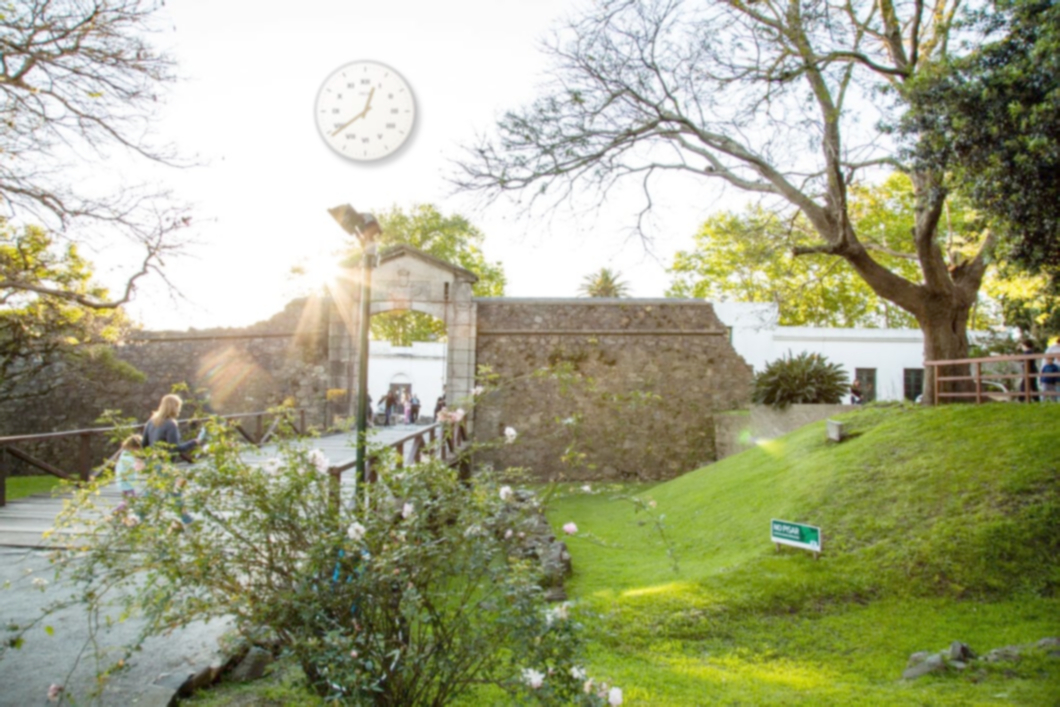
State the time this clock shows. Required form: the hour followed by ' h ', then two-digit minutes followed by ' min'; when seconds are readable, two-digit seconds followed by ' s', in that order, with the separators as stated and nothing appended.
12 h 39 min
